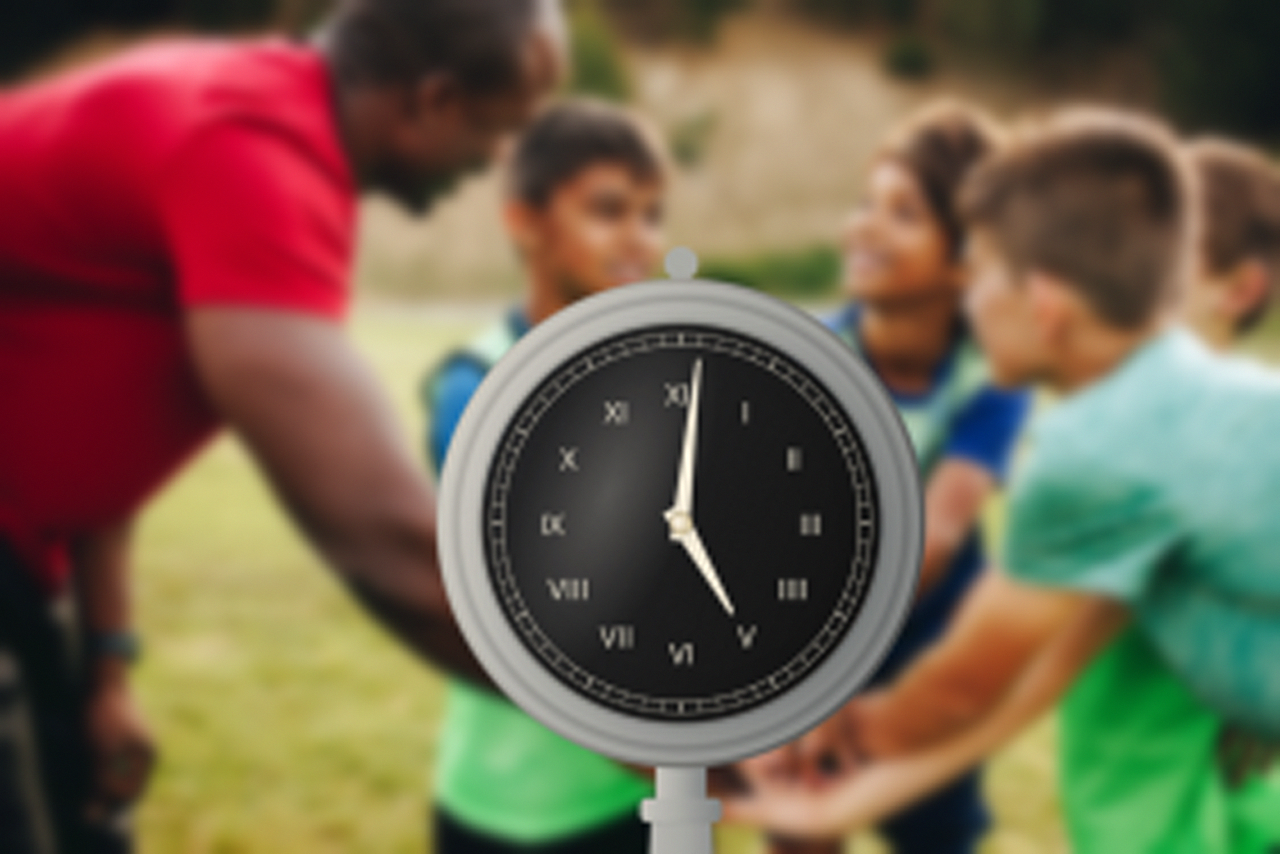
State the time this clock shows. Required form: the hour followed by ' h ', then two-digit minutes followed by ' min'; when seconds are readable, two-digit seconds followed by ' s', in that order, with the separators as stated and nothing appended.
5 h 01 min
